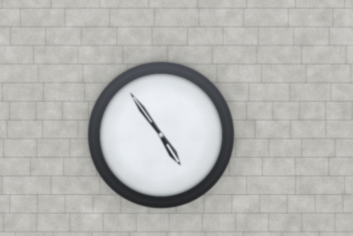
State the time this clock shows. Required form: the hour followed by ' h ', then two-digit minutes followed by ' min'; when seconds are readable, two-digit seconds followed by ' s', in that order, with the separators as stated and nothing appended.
4 h 54 min
